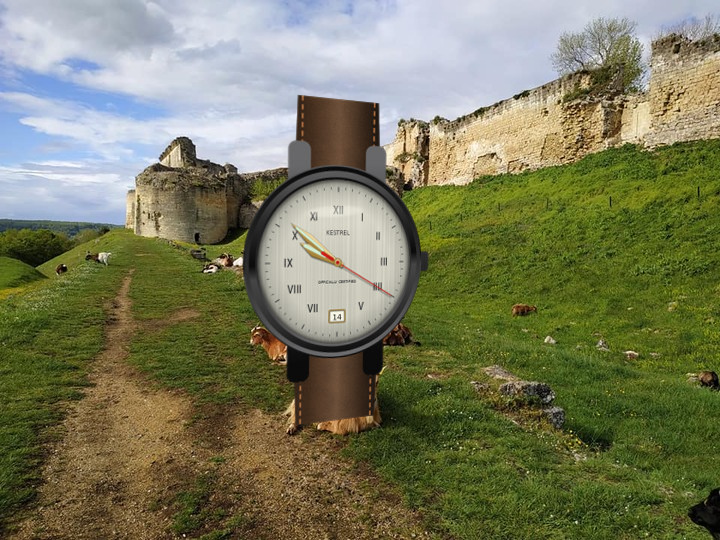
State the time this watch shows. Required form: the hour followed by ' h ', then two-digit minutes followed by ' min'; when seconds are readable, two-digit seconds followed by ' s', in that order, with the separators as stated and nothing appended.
9 h 51 min 20 s
